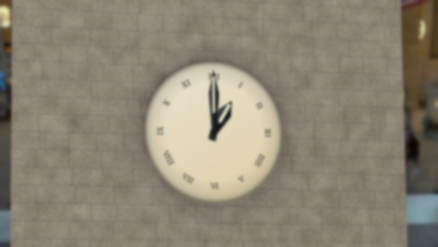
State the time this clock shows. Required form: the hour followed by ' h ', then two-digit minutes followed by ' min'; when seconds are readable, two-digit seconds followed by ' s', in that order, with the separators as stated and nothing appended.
1 h 00 min
